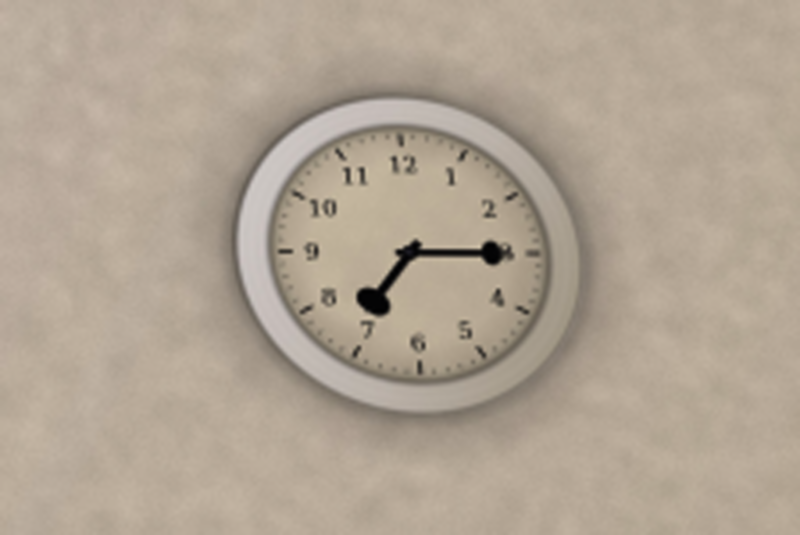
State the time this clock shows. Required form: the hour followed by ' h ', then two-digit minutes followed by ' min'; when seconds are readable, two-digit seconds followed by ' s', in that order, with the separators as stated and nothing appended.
7 h 15 min
